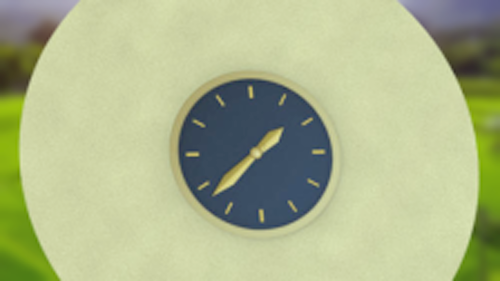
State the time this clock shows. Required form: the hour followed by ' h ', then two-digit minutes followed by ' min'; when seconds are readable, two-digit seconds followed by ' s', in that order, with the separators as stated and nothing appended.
1 h 38 min
